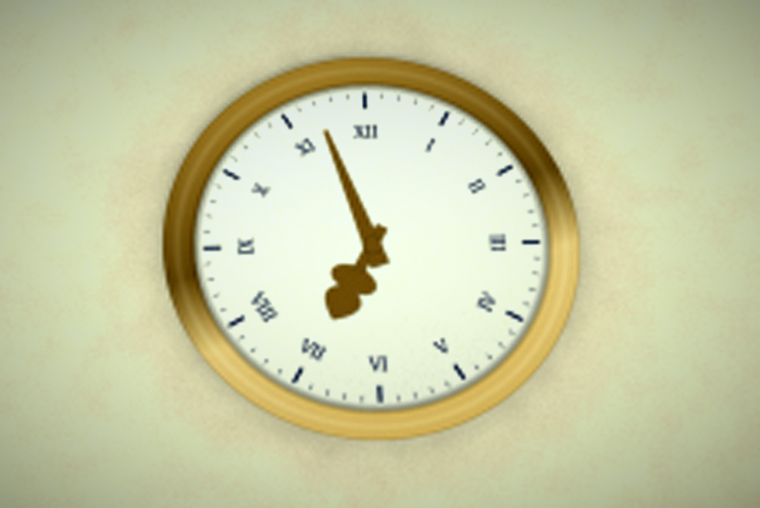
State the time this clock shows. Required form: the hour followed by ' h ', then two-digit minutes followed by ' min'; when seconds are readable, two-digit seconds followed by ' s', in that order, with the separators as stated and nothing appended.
6 h 57 min
